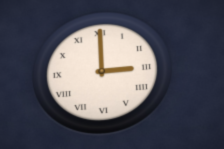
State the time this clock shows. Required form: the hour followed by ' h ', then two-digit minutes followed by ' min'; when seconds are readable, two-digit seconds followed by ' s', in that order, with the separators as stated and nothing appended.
3 h 00 min
